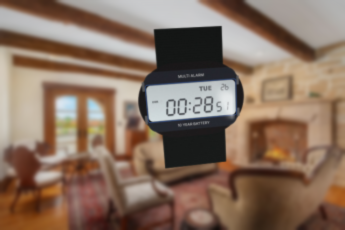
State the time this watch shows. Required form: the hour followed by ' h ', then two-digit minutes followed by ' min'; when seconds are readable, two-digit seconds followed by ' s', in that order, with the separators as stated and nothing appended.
0 h 28 min 51 s
